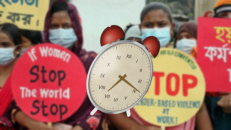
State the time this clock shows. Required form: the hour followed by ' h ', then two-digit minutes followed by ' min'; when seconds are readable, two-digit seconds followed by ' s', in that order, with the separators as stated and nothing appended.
7 h 19 min
